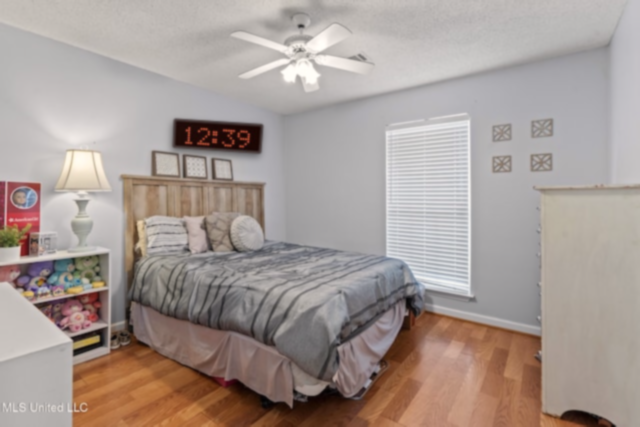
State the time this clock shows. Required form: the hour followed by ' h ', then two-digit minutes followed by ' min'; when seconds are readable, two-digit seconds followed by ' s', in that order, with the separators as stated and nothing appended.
12 h 39 min
